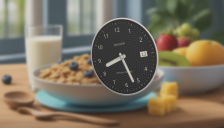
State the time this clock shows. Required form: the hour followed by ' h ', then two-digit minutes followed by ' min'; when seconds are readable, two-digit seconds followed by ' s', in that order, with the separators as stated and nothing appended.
8 h 27 min
